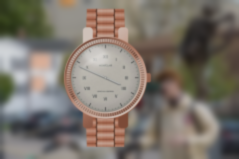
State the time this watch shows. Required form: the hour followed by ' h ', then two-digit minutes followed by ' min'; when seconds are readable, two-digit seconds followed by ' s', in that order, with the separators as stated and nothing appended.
3 h 49 min
